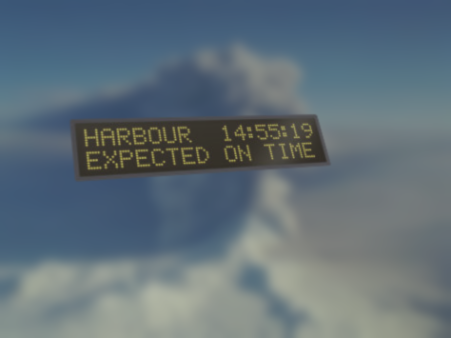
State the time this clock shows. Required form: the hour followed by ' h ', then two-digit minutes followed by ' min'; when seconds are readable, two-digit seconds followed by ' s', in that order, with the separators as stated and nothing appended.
14 h 55 min 19 s
